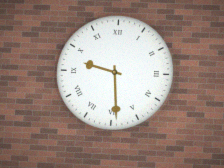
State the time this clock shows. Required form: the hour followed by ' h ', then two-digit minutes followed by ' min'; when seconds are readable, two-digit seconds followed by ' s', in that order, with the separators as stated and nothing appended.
9 h 29 min
